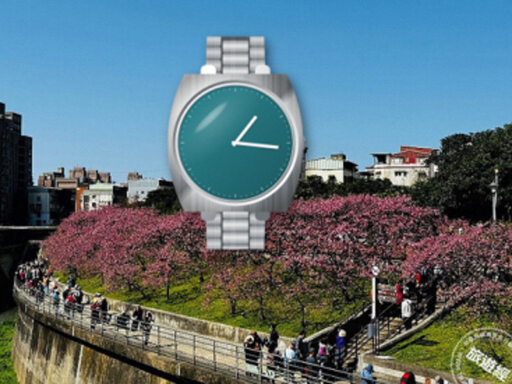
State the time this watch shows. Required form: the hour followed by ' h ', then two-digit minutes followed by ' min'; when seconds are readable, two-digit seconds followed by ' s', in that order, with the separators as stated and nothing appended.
1 h 16 min
